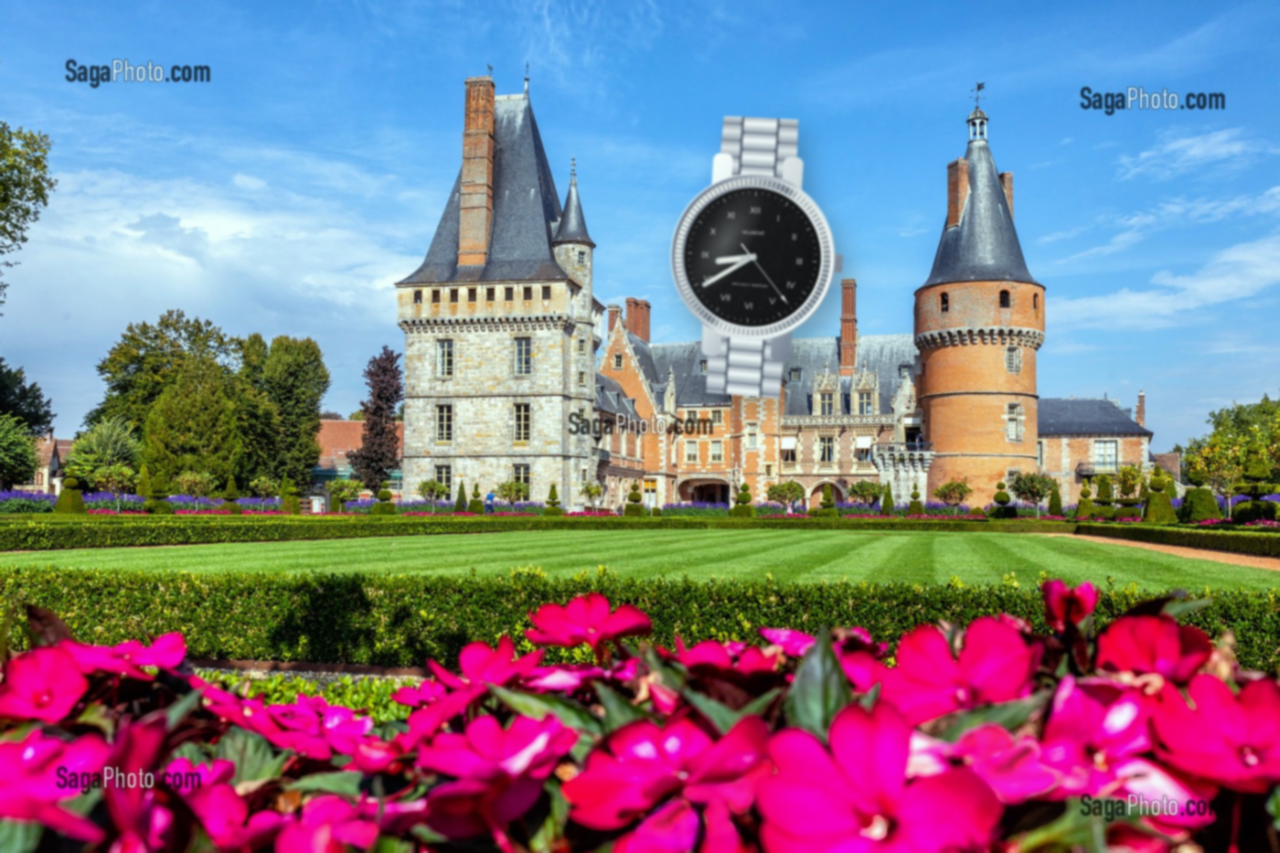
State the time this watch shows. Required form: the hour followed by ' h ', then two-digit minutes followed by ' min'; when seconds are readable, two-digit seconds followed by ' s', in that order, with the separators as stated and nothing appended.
8 h 39 min 23 s
